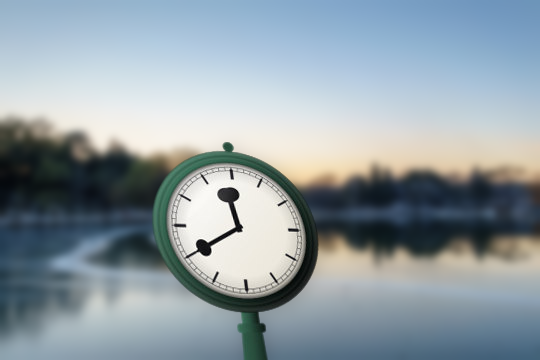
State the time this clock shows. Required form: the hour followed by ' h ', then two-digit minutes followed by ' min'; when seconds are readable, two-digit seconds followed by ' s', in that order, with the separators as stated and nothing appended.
11 h 40 min
